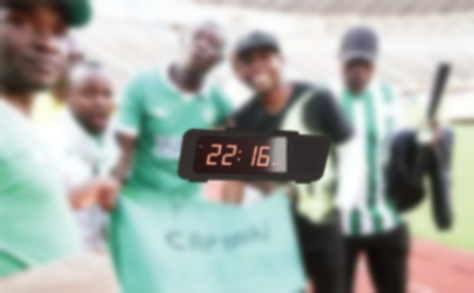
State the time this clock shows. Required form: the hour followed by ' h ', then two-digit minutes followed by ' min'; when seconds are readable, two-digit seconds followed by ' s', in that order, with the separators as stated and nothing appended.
22 h 16 min
